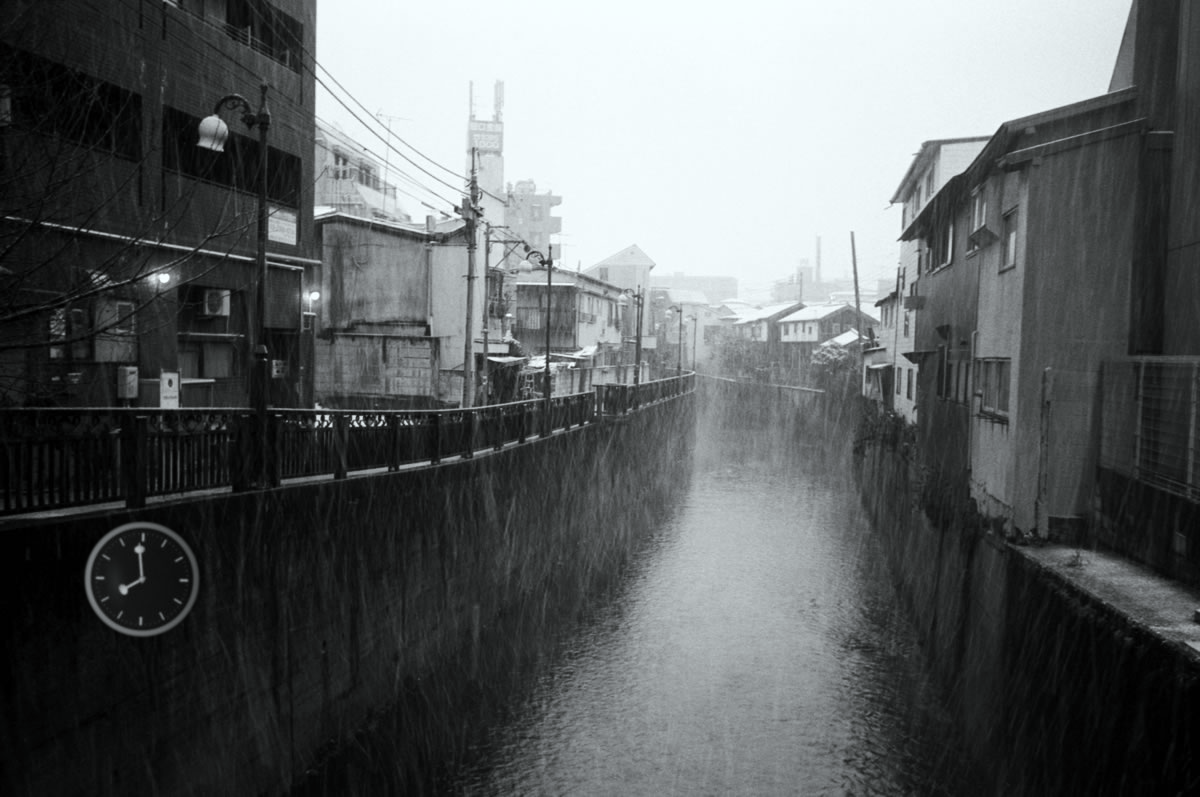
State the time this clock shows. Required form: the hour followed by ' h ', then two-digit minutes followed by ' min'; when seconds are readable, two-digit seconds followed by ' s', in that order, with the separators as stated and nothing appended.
7 h 59 min
